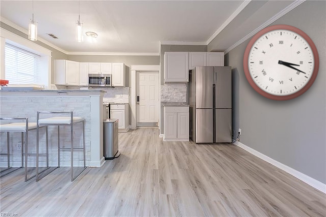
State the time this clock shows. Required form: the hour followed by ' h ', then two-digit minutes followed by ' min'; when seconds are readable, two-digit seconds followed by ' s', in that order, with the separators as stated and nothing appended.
3 h 19 min
